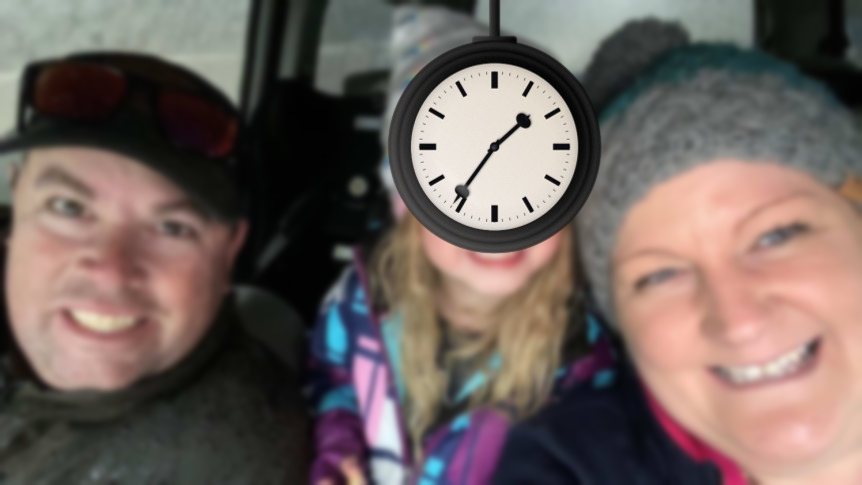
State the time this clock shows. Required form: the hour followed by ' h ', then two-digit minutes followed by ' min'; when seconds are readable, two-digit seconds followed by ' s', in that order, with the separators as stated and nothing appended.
1 h 36 min
